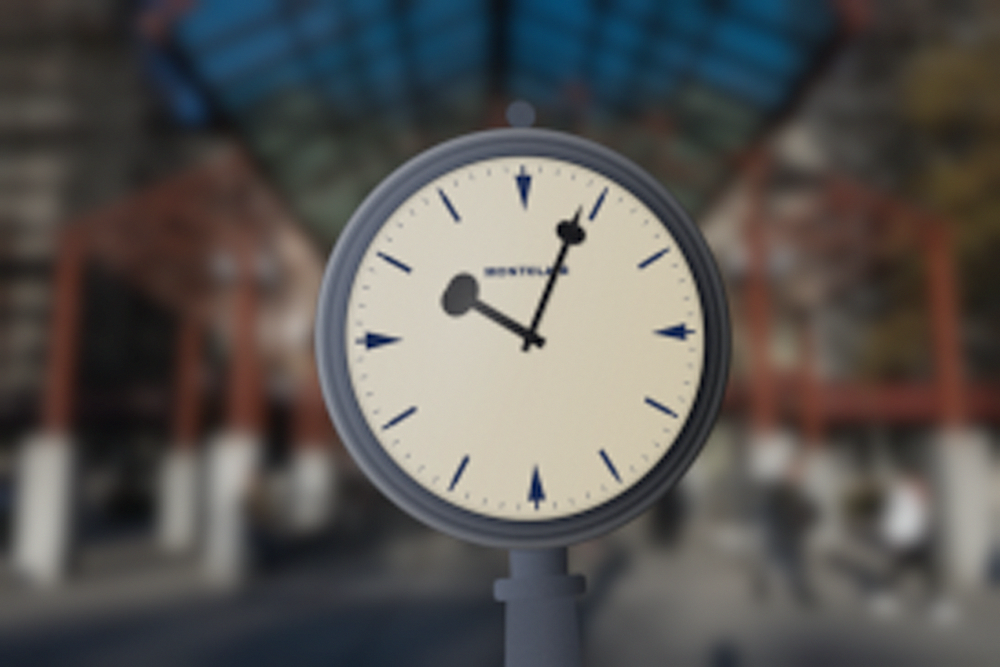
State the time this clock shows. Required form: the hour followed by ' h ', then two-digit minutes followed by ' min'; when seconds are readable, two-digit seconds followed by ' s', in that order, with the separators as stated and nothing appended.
10 h 04 min
